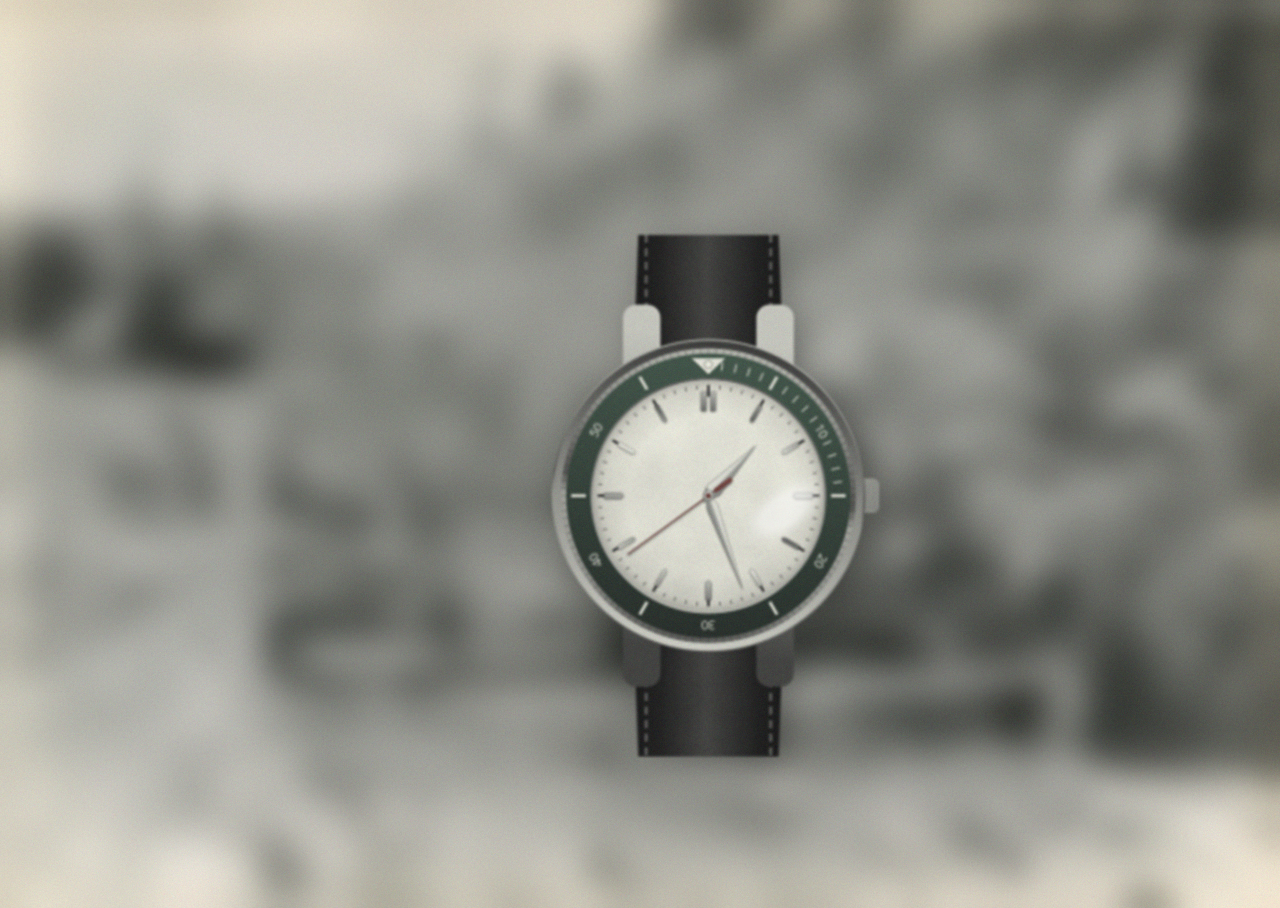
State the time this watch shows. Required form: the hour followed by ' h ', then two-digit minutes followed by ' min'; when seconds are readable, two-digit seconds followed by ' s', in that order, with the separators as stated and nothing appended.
1 h 26 min 39 s
